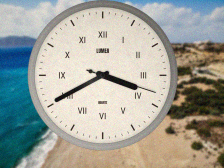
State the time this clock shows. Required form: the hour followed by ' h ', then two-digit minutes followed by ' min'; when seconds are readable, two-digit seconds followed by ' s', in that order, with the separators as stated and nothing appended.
3 h 40 min 18 s
